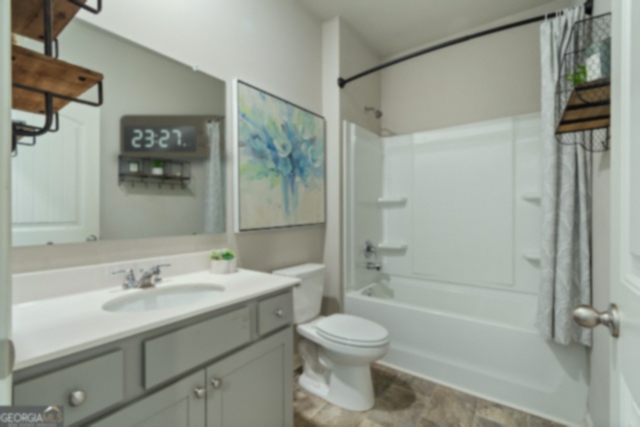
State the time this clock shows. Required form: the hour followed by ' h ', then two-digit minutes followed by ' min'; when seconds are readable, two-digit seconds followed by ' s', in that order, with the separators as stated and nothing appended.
23 h 27 min
